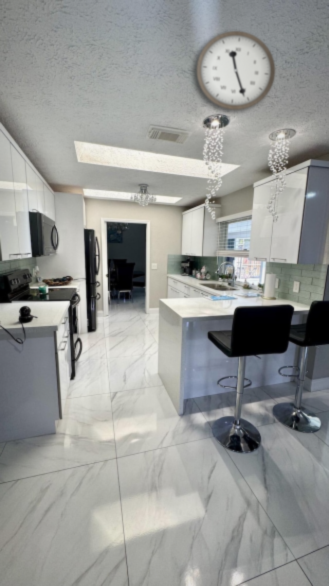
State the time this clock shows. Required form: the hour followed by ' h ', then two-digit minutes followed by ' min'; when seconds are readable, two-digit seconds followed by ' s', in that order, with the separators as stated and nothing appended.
11 h 26 min
